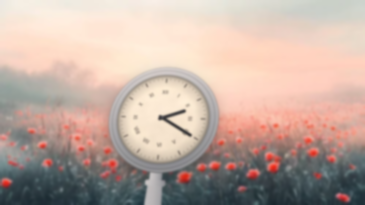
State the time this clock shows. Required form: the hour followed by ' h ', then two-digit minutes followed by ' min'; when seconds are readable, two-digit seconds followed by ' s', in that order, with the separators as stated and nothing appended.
2 h 20 min
